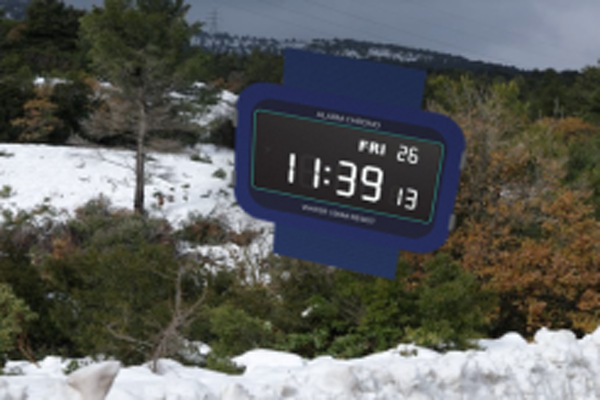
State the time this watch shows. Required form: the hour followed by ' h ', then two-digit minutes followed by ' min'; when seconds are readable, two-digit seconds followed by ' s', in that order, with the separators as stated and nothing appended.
11 h 39 min 13 s
